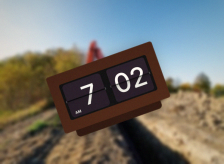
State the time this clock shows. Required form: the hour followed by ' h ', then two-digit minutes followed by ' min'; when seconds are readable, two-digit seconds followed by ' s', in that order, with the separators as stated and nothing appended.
7 h 02 min
